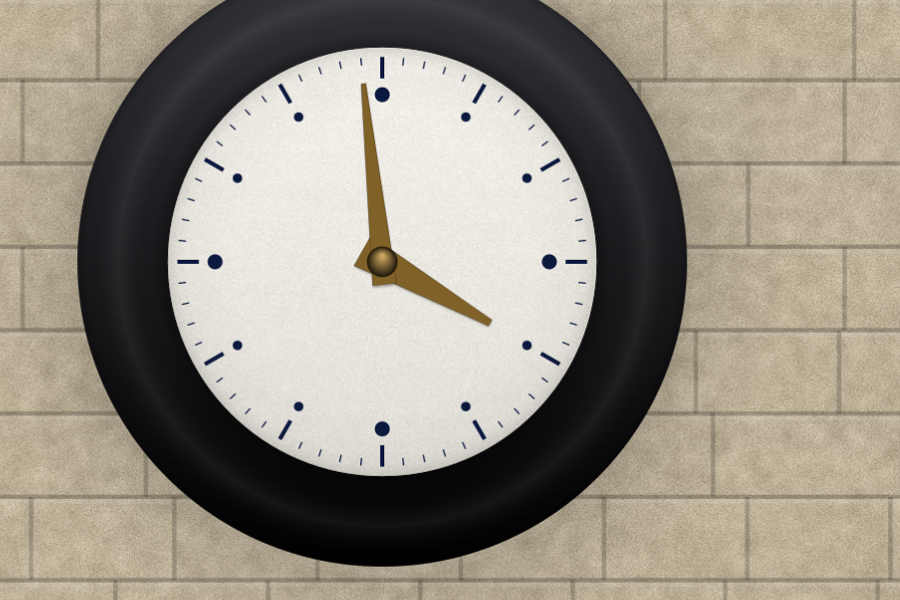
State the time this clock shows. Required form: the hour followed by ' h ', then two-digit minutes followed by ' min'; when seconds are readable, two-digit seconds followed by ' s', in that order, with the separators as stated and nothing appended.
3 h 59 min
